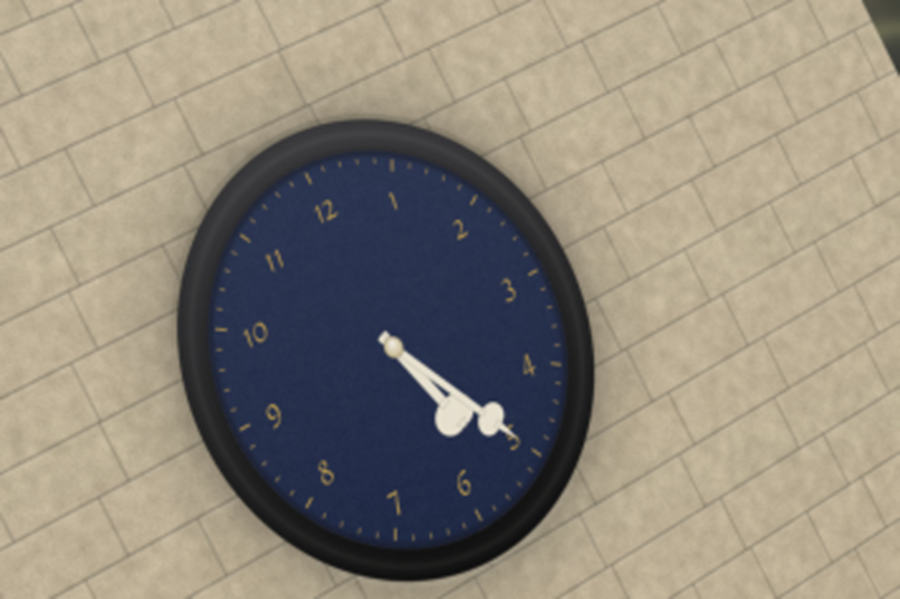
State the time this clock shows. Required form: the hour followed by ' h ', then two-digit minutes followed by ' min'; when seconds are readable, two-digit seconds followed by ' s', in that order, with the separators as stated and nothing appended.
5 h 25 min
